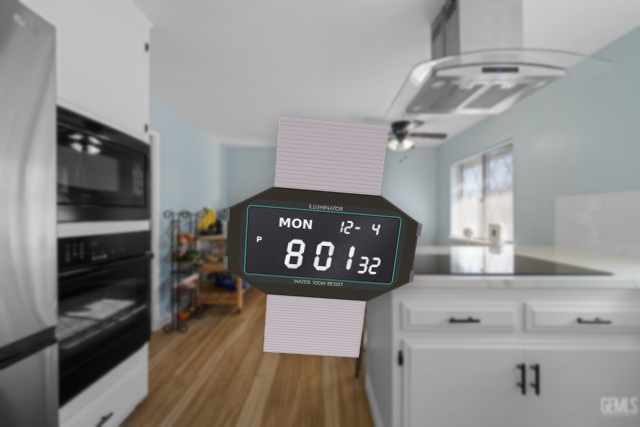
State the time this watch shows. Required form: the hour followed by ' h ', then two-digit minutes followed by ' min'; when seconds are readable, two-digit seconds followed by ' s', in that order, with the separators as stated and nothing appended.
8 h 01 min 32 s
